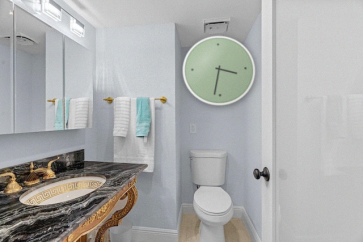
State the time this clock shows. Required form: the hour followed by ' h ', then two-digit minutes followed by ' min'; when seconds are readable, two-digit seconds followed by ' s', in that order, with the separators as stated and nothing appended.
3 h 32 min
